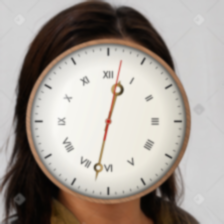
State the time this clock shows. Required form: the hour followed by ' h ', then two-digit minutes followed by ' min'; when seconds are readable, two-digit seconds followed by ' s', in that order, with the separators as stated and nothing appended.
12 h 32 min 02 s
